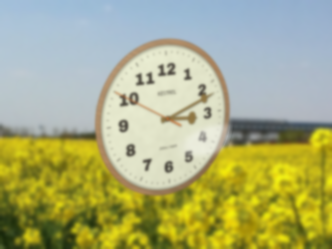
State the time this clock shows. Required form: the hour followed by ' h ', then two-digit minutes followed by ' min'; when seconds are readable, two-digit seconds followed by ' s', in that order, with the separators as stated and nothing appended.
3 h 11 min 50 s
